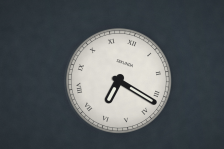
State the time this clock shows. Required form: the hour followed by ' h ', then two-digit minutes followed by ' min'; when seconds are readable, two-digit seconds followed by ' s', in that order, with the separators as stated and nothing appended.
6 h 17 min
